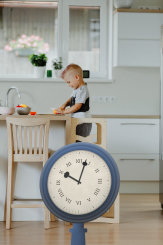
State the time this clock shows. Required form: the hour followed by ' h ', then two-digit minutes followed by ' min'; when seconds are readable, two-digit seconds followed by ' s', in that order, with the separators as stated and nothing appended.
10 h 03 min
